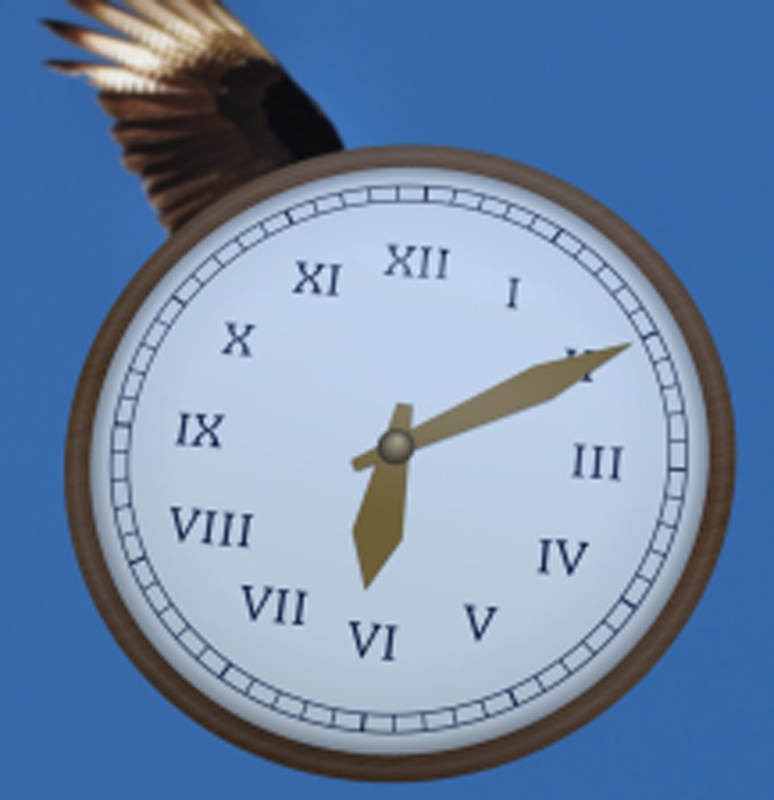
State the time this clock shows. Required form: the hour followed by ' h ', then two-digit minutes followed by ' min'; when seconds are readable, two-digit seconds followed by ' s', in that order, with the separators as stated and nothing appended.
6 h 10 min
